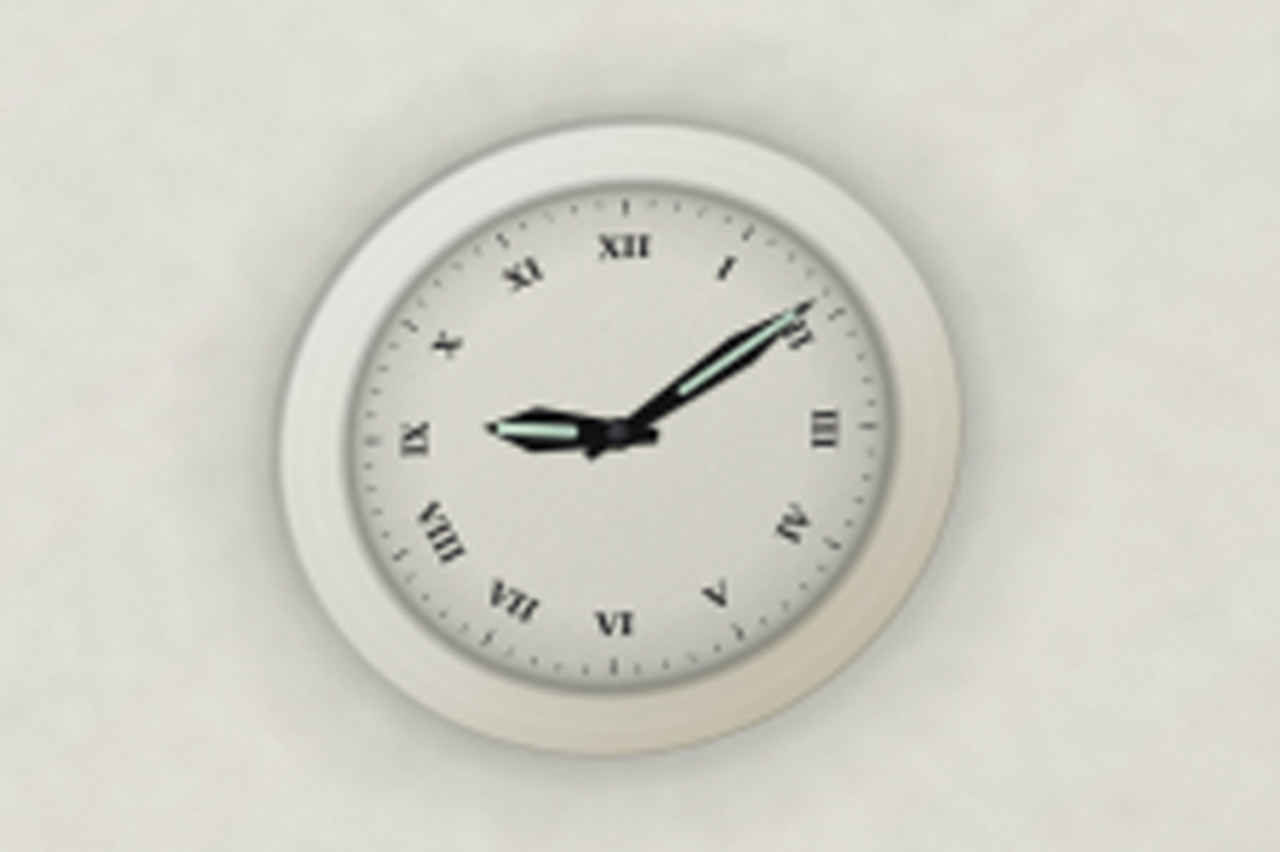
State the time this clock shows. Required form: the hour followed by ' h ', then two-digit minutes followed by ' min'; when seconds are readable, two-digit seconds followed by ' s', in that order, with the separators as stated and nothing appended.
9 h 09 min
